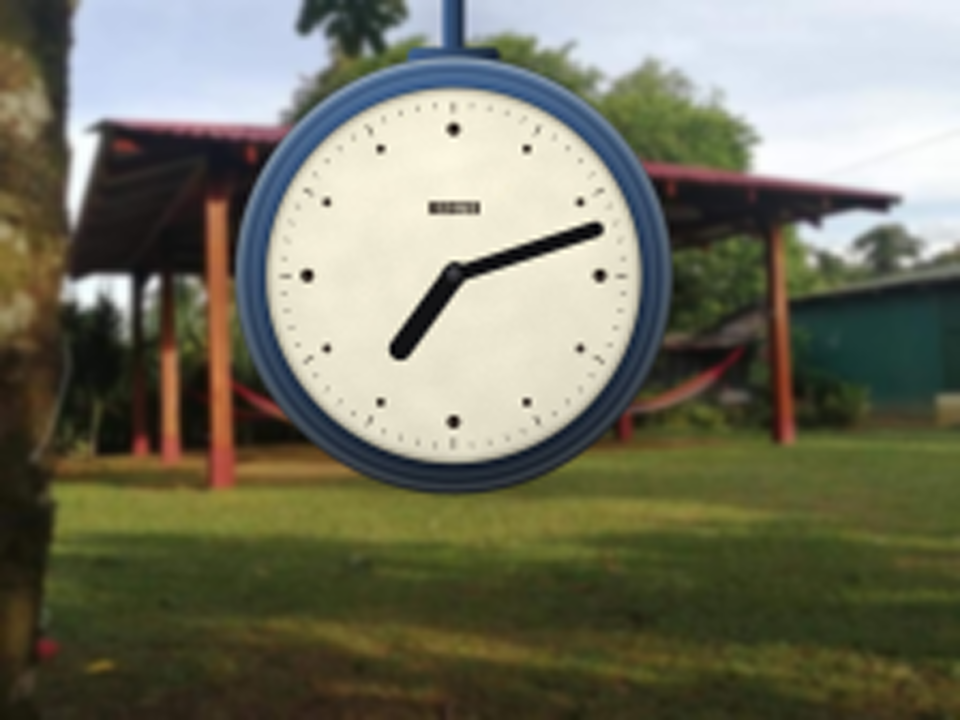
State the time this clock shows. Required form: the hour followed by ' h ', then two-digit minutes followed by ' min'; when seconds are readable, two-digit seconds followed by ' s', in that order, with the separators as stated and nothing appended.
7 h 12 min
